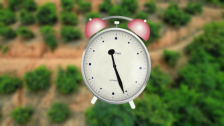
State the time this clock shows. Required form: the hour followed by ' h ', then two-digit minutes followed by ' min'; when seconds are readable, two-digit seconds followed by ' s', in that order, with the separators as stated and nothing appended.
11 h 26 min
